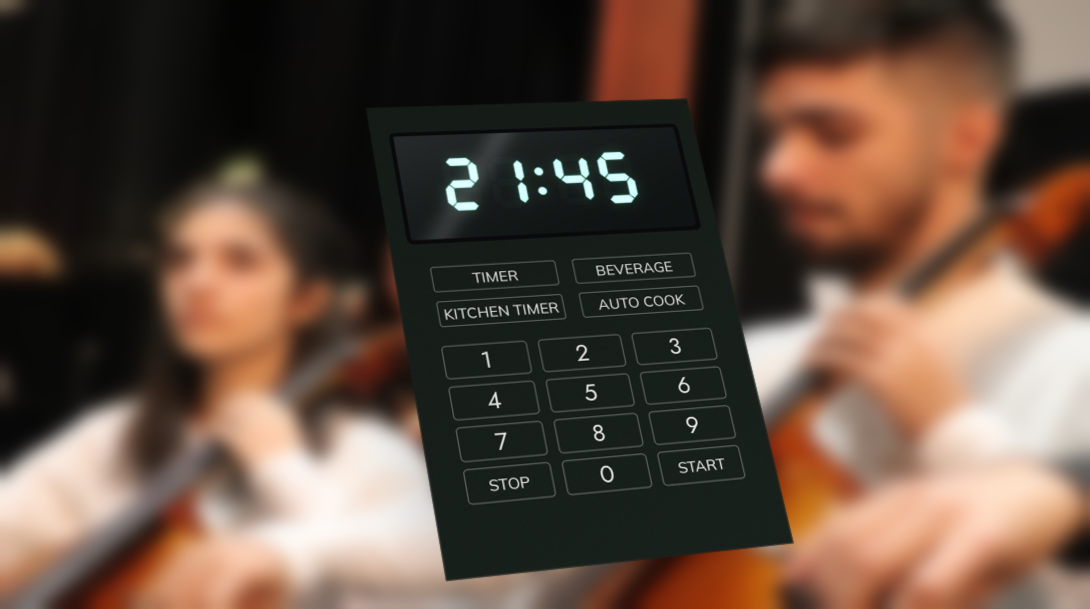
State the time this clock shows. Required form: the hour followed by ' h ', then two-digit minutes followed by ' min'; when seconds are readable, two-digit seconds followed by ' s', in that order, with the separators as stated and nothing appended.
21 h 45 min
